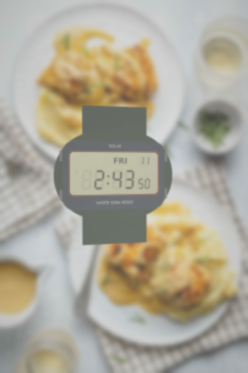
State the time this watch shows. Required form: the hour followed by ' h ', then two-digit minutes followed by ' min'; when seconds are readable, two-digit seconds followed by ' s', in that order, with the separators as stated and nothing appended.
2 h 43 min 50 s
